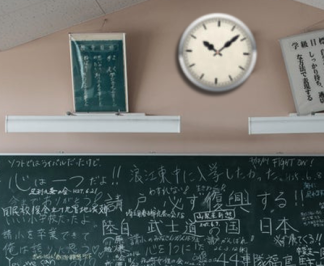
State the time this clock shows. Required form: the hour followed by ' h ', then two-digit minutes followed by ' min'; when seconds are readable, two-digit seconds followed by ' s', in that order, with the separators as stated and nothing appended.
10 h 08 min
